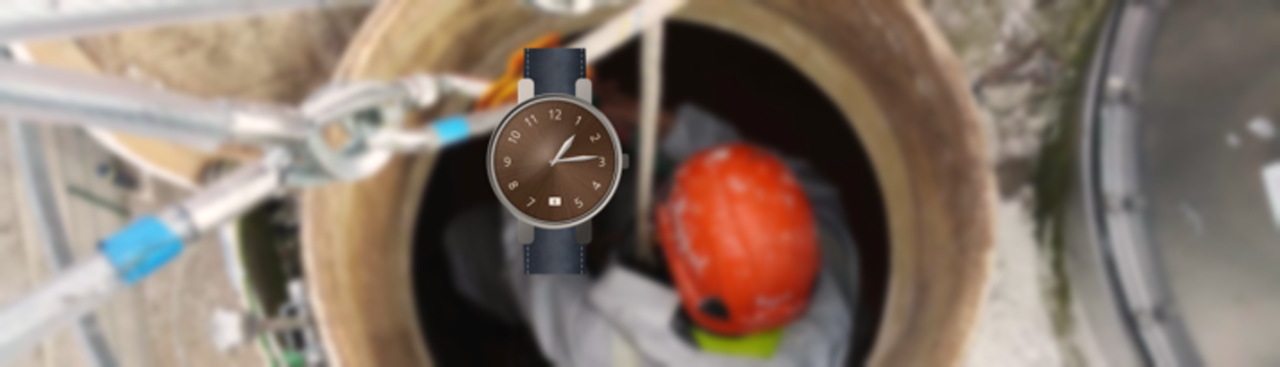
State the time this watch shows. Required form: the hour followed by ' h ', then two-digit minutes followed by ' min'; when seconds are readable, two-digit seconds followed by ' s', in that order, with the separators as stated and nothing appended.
1 h 14 min
